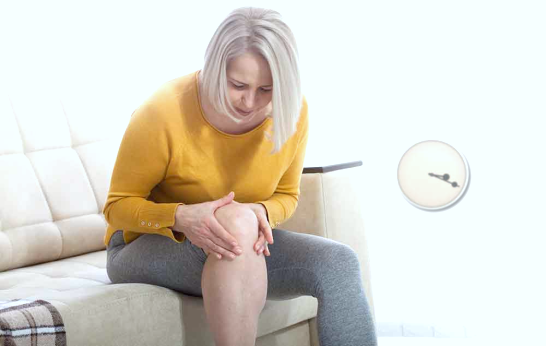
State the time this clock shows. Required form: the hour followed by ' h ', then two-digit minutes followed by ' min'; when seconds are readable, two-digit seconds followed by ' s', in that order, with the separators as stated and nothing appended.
3 h 19 min
